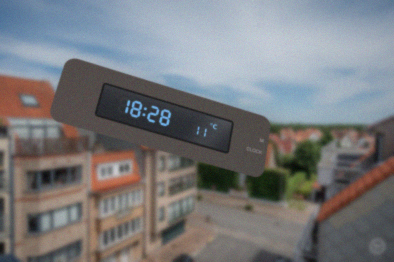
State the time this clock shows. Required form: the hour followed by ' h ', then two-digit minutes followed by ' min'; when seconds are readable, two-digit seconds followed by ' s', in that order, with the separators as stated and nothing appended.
18 h 28 min
